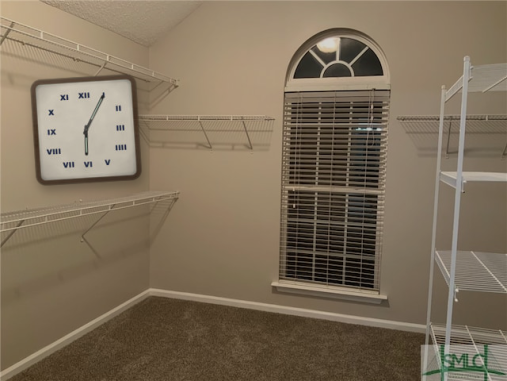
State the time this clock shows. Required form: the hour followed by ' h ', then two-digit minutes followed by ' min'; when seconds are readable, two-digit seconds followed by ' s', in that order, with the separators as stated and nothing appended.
6 h 05 min
